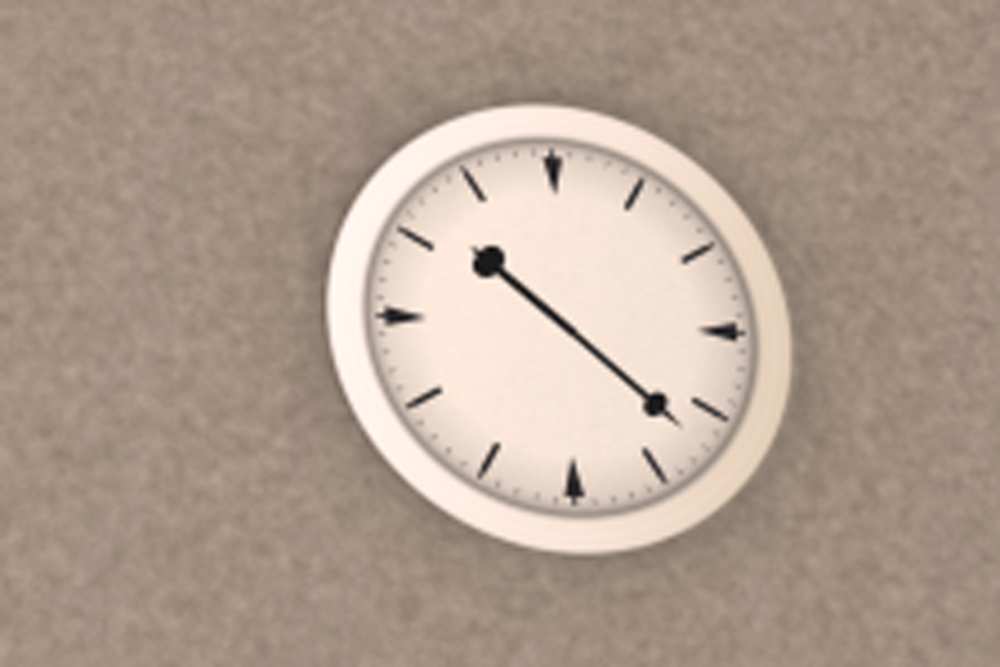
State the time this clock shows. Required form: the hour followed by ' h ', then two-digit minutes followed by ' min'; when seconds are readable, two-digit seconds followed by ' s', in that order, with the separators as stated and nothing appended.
10 h 22 min
